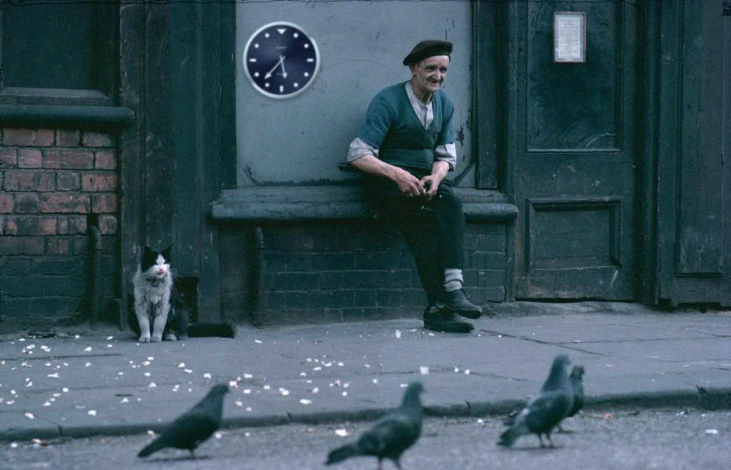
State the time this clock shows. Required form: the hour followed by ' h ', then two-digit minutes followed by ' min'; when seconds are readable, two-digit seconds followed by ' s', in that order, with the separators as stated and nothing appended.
5 h 37 min
